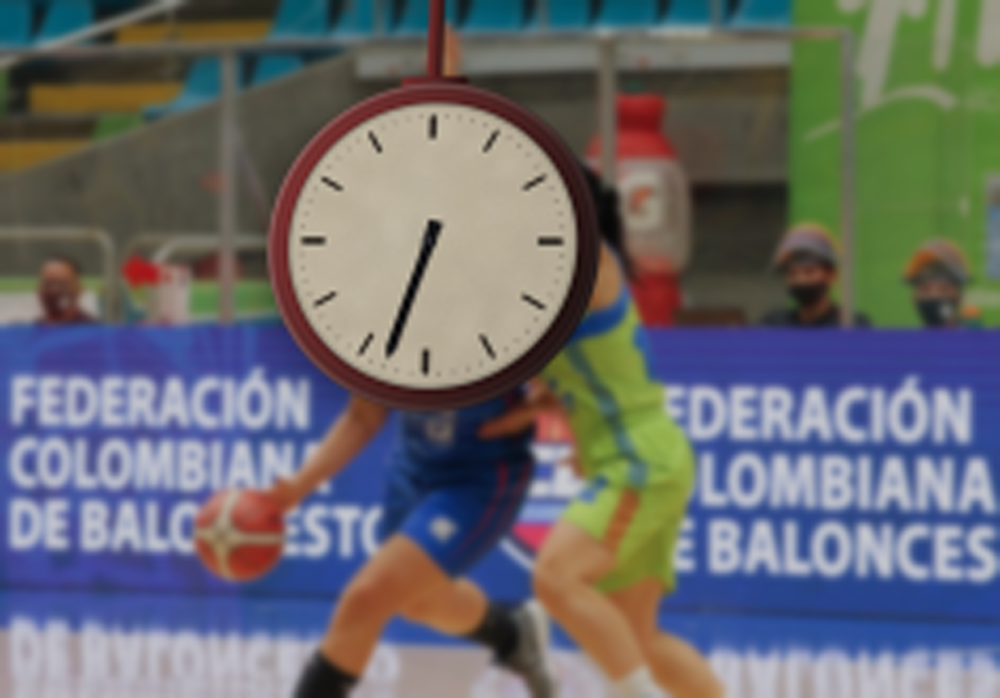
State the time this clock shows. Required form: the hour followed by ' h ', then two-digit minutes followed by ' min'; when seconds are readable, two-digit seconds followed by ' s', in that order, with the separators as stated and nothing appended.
6 h 33 min
